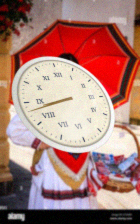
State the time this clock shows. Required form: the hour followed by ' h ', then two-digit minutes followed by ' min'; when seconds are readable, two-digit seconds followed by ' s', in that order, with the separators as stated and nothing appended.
8 h 43 min
